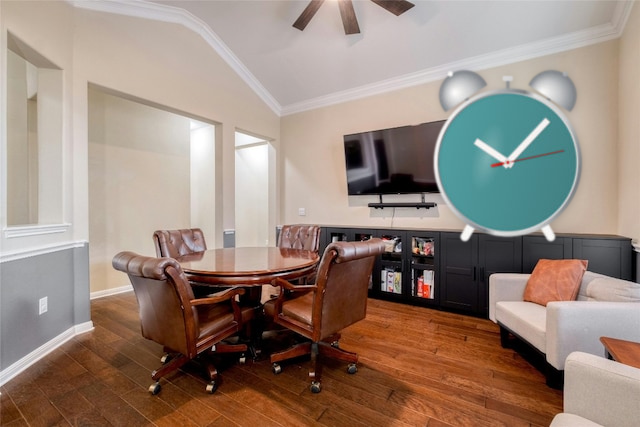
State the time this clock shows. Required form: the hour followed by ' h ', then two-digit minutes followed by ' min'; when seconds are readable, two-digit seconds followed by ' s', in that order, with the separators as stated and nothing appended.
10 h 07 min 13 s
